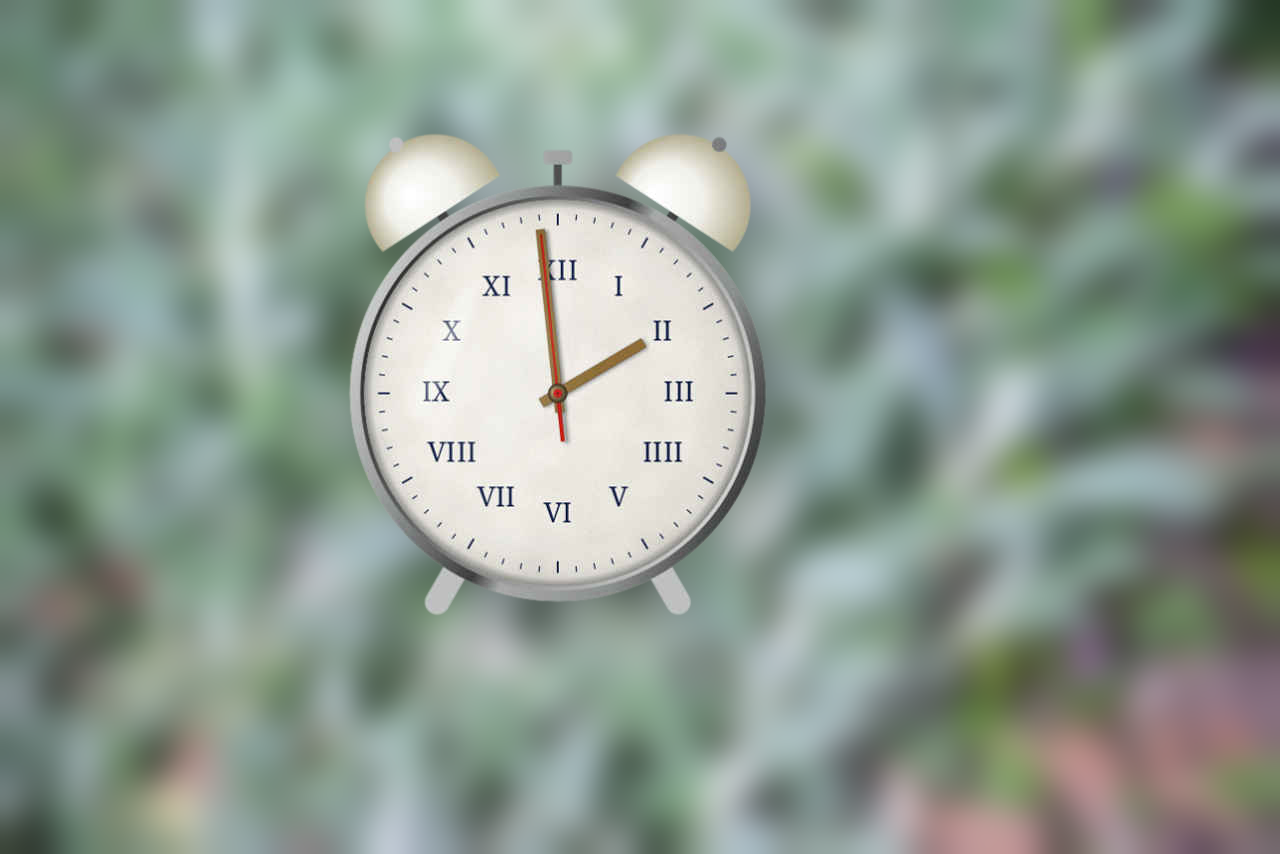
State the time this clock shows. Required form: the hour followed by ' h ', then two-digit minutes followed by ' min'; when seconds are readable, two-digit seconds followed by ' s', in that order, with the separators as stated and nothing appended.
1 h 58 min 59 s
